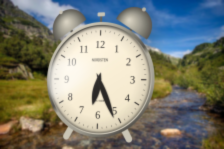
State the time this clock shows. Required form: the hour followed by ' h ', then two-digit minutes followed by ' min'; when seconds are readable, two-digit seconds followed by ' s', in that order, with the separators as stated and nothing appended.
6 h 26 min
